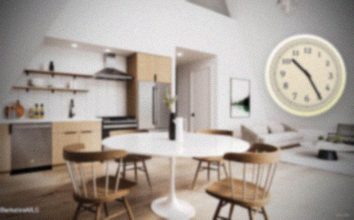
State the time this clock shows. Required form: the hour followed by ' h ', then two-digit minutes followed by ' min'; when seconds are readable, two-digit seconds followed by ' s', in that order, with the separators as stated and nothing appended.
10 h 25 min
